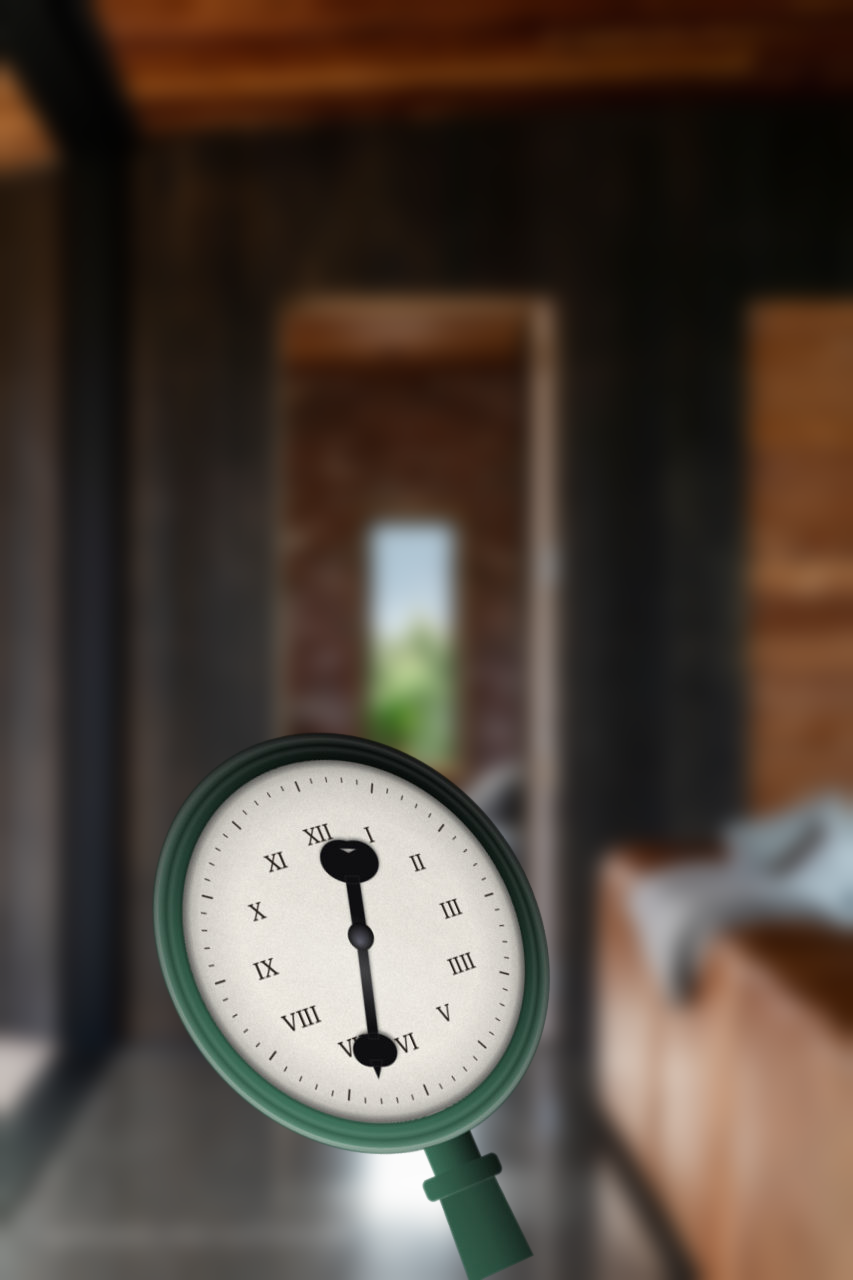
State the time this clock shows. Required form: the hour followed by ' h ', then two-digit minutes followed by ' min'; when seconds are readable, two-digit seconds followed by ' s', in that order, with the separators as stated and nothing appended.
12 h 33 min
